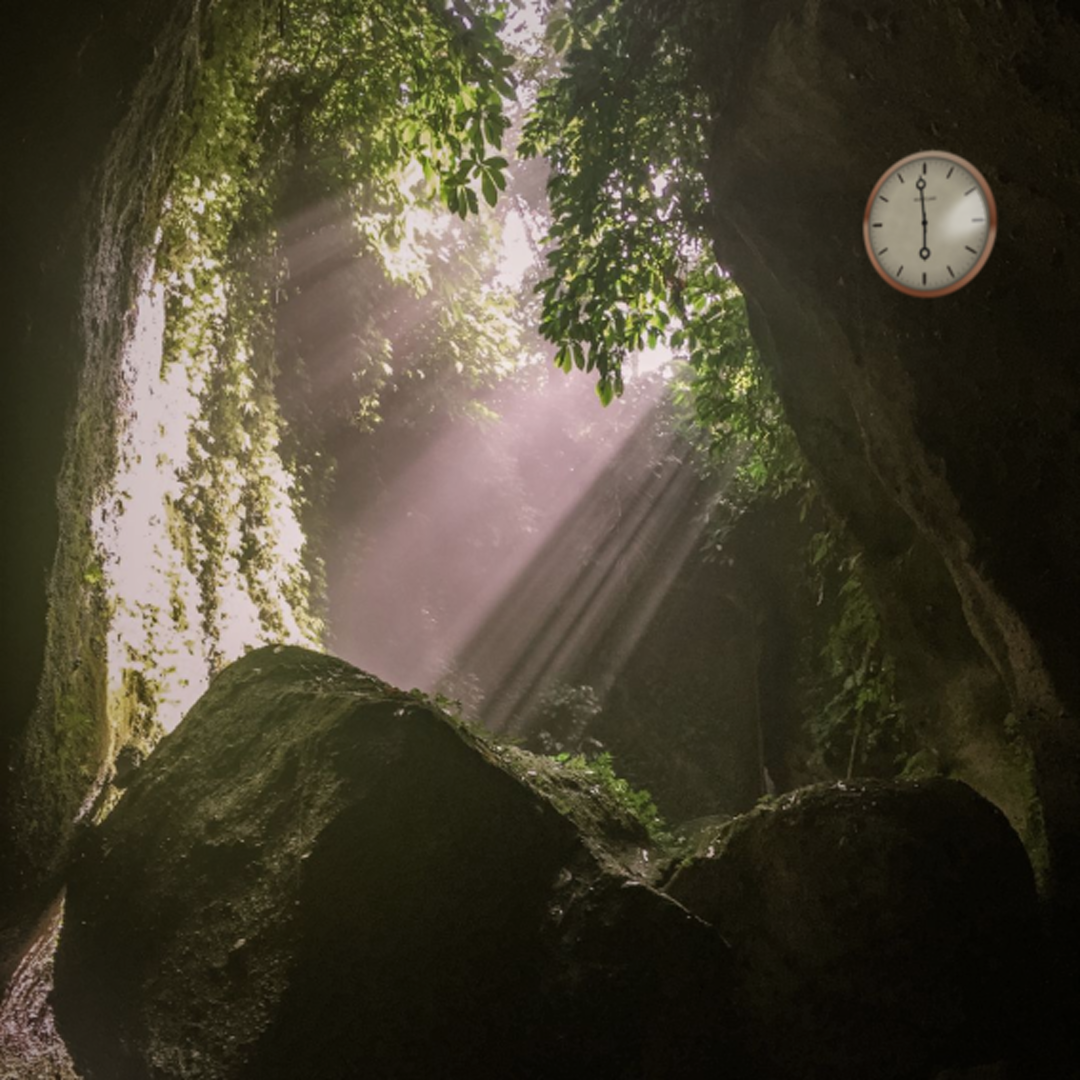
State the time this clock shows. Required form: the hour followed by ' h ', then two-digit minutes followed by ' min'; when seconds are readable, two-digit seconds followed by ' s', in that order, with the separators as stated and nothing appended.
5 h 59 min
